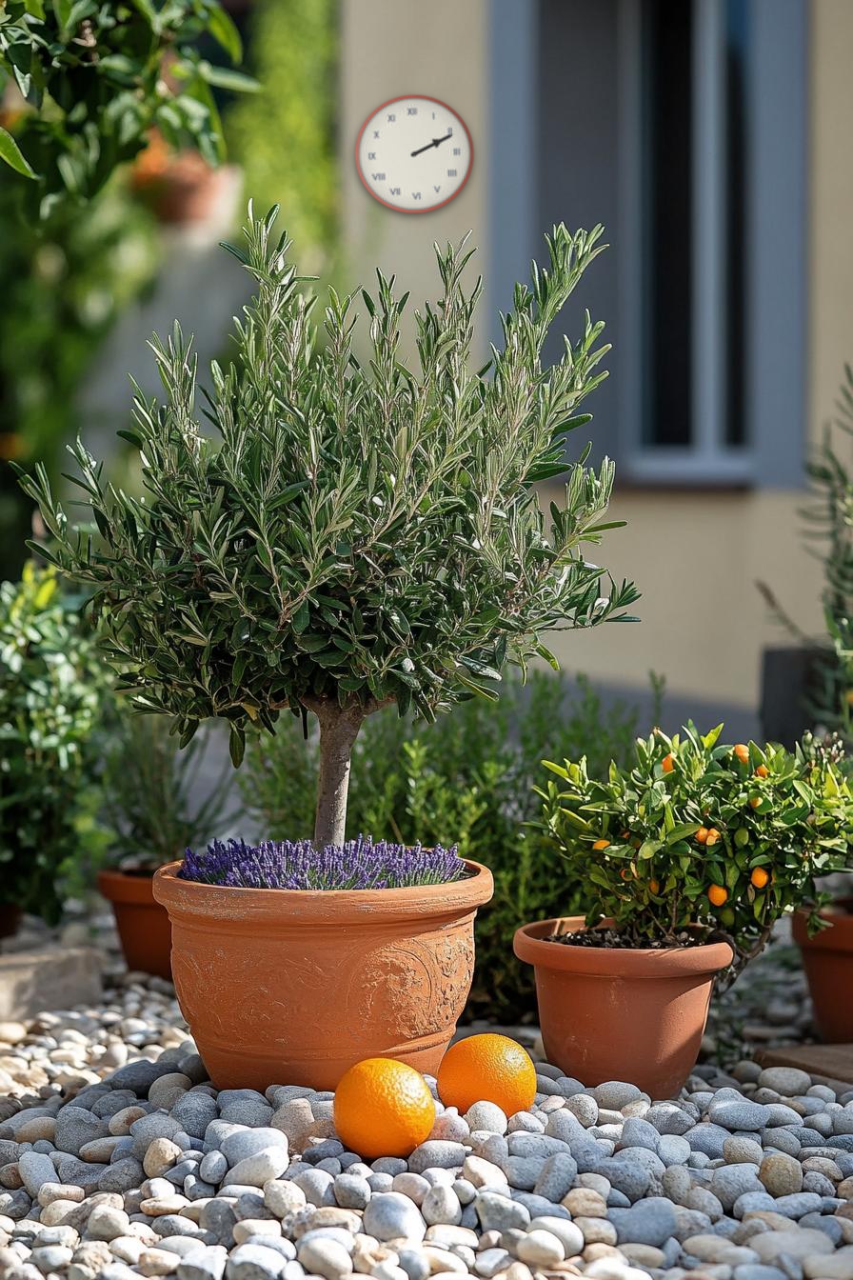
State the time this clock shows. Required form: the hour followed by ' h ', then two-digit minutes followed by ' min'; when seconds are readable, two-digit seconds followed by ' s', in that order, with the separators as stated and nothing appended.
2 h 11 min
